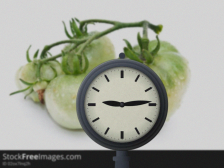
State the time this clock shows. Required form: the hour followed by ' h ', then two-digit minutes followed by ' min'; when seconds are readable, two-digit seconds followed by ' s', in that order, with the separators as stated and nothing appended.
9 h 14 min
